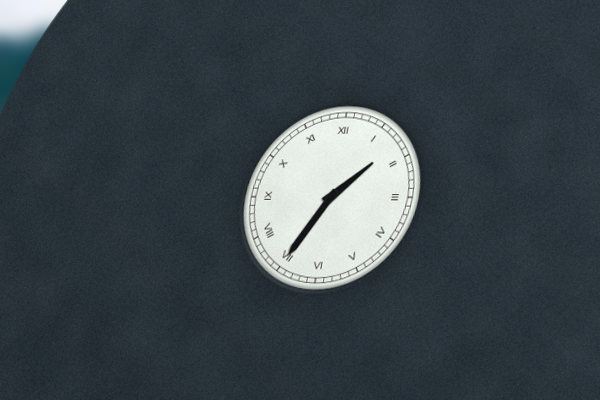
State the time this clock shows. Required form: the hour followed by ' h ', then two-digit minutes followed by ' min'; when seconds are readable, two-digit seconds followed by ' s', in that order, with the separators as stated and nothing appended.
1 h 35 min
